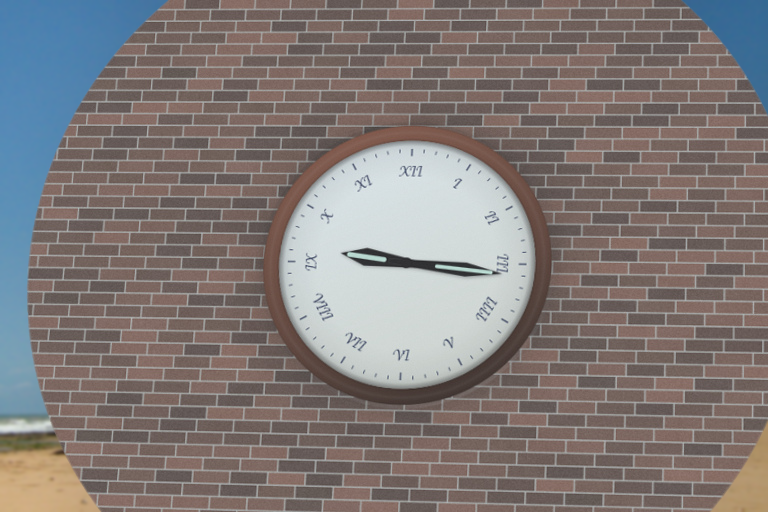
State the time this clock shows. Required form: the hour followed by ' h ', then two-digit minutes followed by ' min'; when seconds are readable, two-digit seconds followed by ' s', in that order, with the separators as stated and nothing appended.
9 h 16 min
